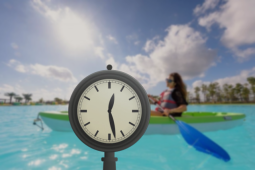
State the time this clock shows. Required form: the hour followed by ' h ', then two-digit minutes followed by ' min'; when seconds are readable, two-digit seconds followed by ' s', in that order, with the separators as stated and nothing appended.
12 h 28 min
